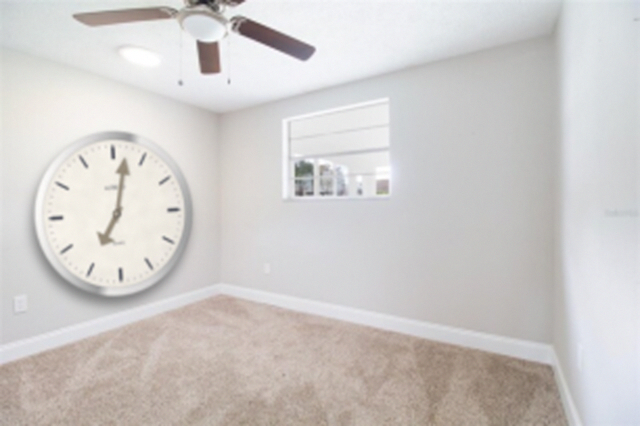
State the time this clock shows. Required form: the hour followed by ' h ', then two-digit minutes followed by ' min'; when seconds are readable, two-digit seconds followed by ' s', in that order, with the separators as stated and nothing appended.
7 h 02 min
